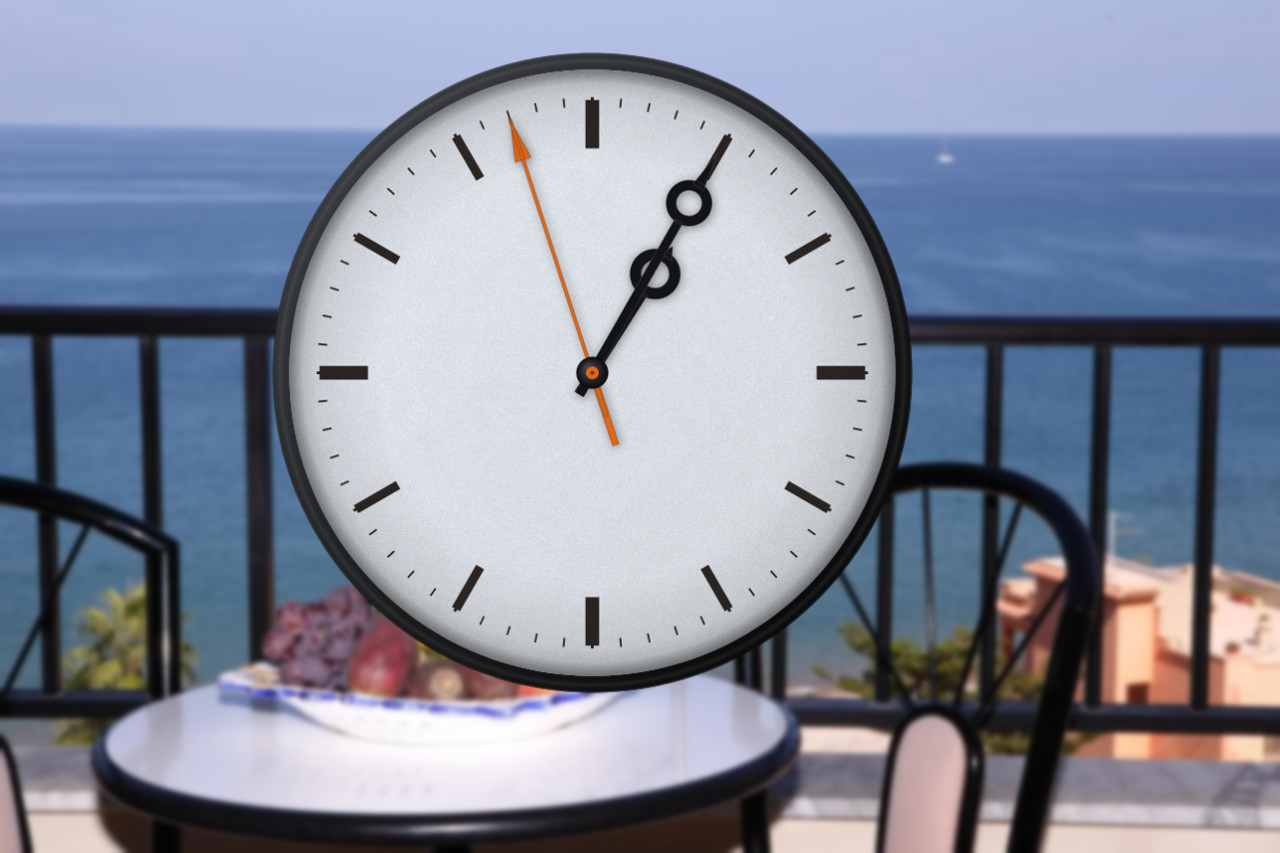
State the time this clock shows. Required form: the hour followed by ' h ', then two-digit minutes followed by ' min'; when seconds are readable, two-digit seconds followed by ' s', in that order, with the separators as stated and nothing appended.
1 h 04 min 57 s
